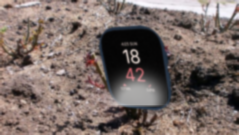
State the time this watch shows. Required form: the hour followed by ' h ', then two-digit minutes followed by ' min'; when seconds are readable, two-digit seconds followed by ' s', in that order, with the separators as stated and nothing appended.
18 h 42 min
